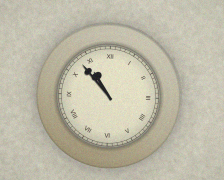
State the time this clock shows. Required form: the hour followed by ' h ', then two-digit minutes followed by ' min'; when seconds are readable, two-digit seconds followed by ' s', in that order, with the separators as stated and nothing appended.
10 h 53 min
